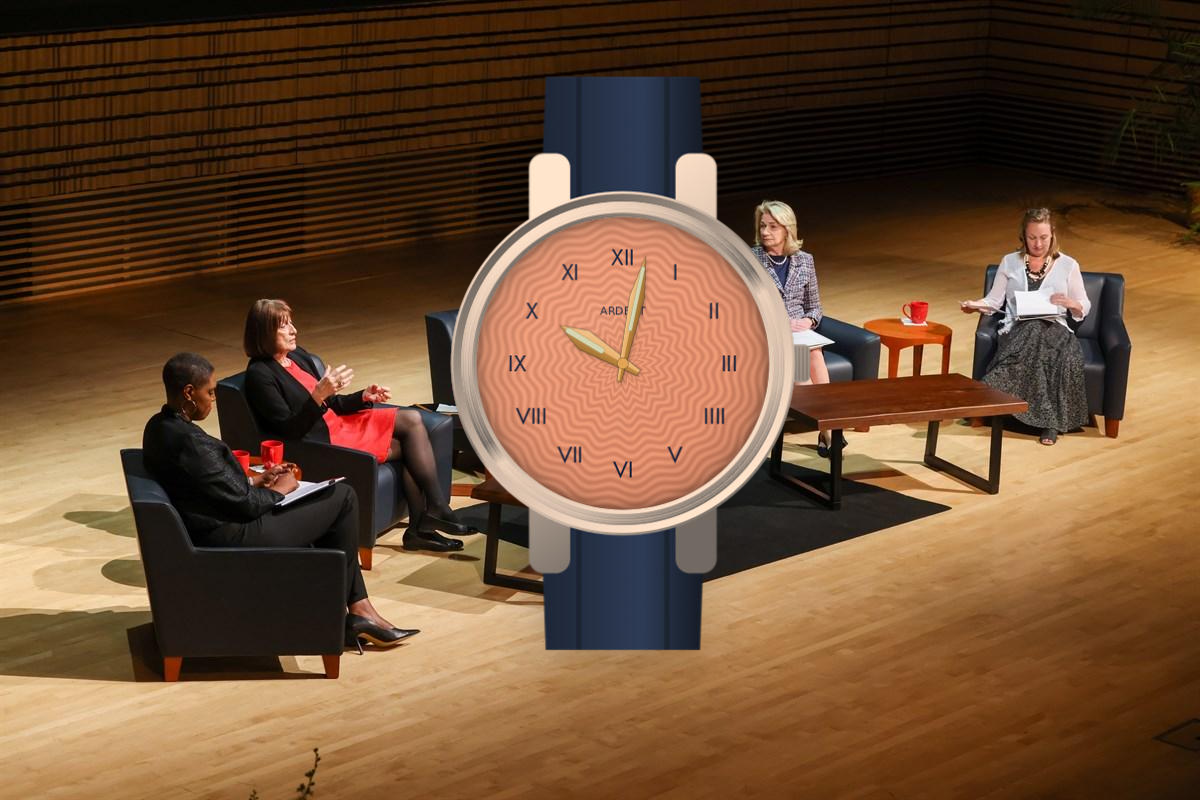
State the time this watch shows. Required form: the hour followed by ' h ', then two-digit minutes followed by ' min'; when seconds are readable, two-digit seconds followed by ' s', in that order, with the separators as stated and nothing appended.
10 h 02 min
